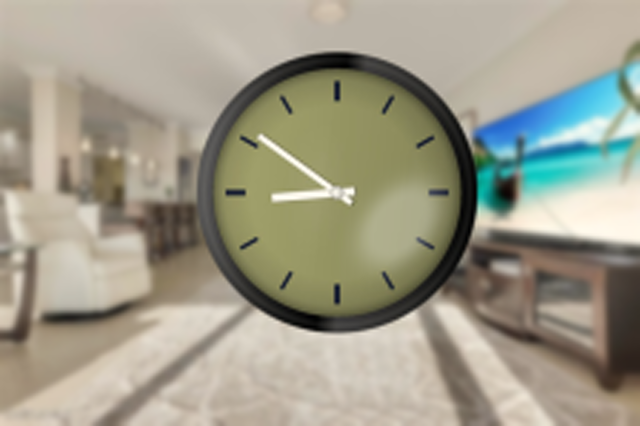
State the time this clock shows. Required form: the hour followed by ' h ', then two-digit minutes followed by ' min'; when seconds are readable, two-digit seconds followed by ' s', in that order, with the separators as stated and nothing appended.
8 h 51 min
